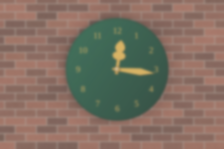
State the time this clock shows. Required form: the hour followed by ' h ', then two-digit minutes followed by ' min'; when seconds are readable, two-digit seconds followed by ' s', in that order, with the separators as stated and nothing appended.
12 h 16 min
